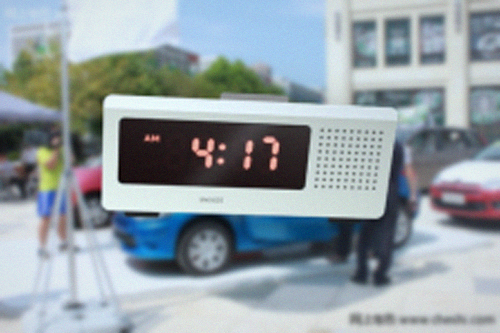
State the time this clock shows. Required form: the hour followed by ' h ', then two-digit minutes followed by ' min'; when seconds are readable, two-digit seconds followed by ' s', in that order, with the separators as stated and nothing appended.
4 h 17 min
